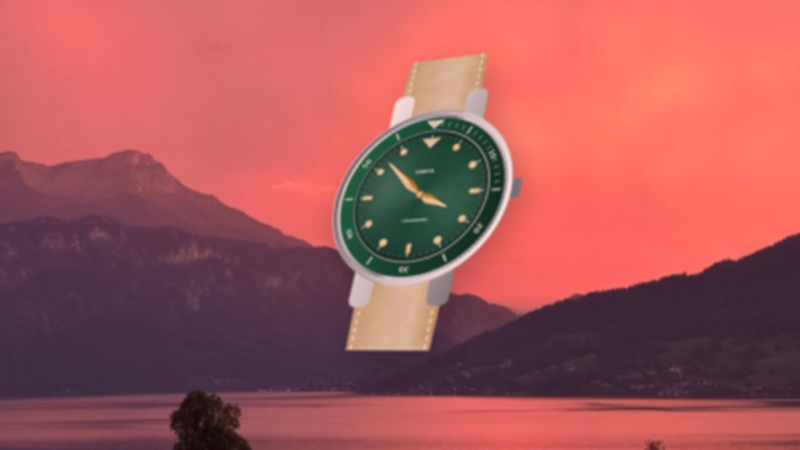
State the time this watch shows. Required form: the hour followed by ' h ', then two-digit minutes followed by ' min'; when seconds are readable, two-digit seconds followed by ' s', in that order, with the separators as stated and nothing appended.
3 h 52 min
